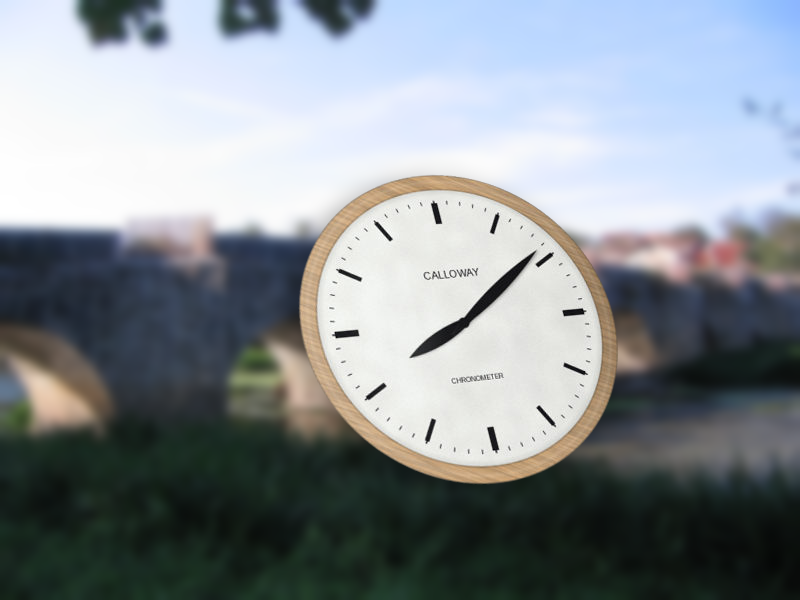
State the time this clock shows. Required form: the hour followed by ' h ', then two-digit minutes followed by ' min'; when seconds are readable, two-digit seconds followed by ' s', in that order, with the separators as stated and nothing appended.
8 h 09 min
